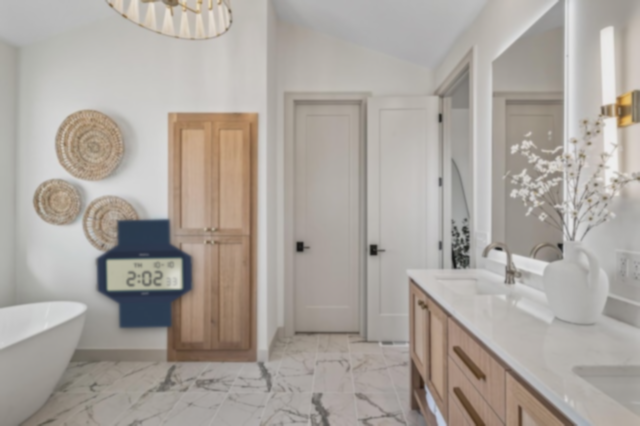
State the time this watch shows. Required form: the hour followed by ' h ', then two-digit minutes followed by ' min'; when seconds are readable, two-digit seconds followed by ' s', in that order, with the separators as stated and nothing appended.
2 h 02 min
